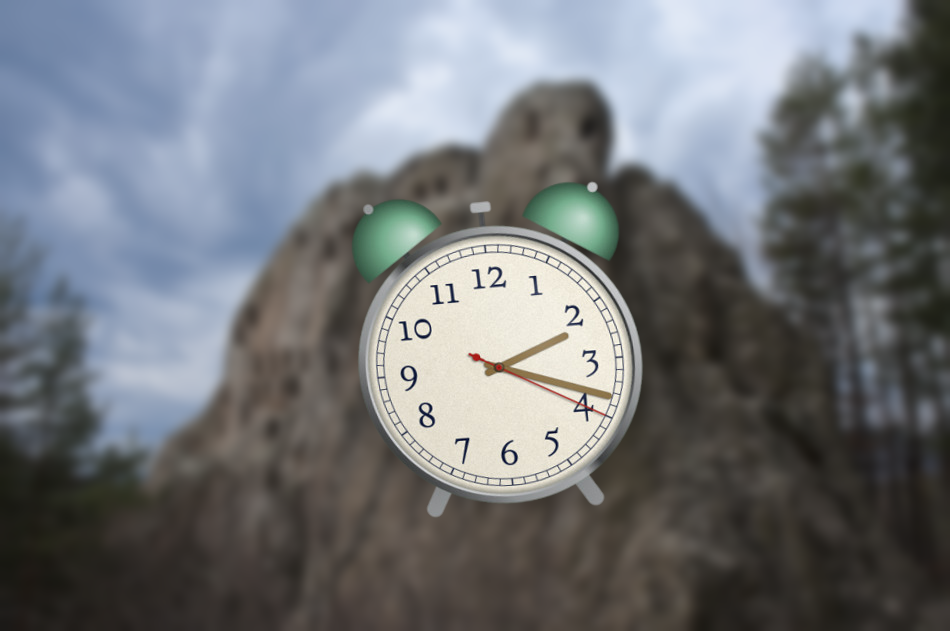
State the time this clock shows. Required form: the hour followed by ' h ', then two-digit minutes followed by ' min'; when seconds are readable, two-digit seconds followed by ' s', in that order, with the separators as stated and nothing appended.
2 h 18 min 20 s
